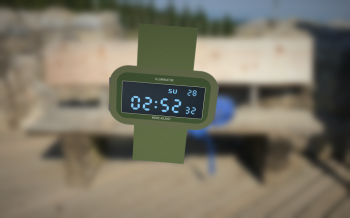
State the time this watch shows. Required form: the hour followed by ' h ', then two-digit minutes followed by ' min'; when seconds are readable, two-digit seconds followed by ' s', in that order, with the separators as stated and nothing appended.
2 h 52 min 32 s
